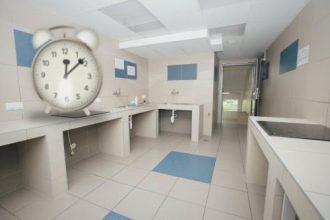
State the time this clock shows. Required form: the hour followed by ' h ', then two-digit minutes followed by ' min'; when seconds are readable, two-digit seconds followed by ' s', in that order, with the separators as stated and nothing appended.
12 h 08 min
